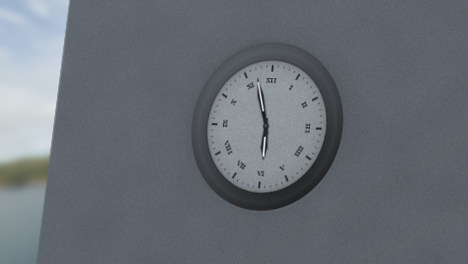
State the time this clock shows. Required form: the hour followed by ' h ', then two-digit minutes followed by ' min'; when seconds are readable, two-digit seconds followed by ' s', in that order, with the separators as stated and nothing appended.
5 h 57 min
